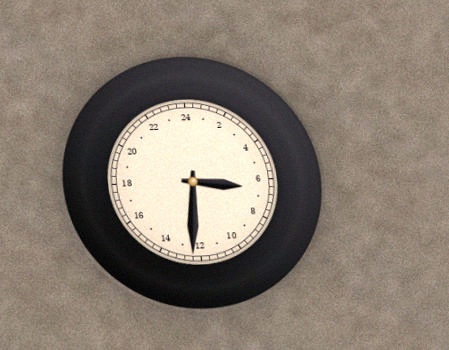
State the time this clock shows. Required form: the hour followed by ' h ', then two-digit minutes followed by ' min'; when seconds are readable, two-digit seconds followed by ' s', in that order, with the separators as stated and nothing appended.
6 h 31 min
